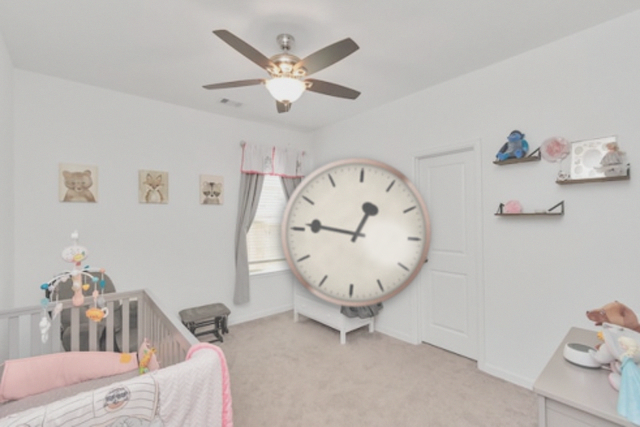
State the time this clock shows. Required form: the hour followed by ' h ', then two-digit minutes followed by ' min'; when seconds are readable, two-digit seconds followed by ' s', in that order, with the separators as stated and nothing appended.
12 h 46 min
